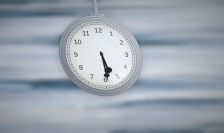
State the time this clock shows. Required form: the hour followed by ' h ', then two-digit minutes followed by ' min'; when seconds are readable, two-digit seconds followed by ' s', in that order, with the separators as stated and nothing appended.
5 h 29 min
